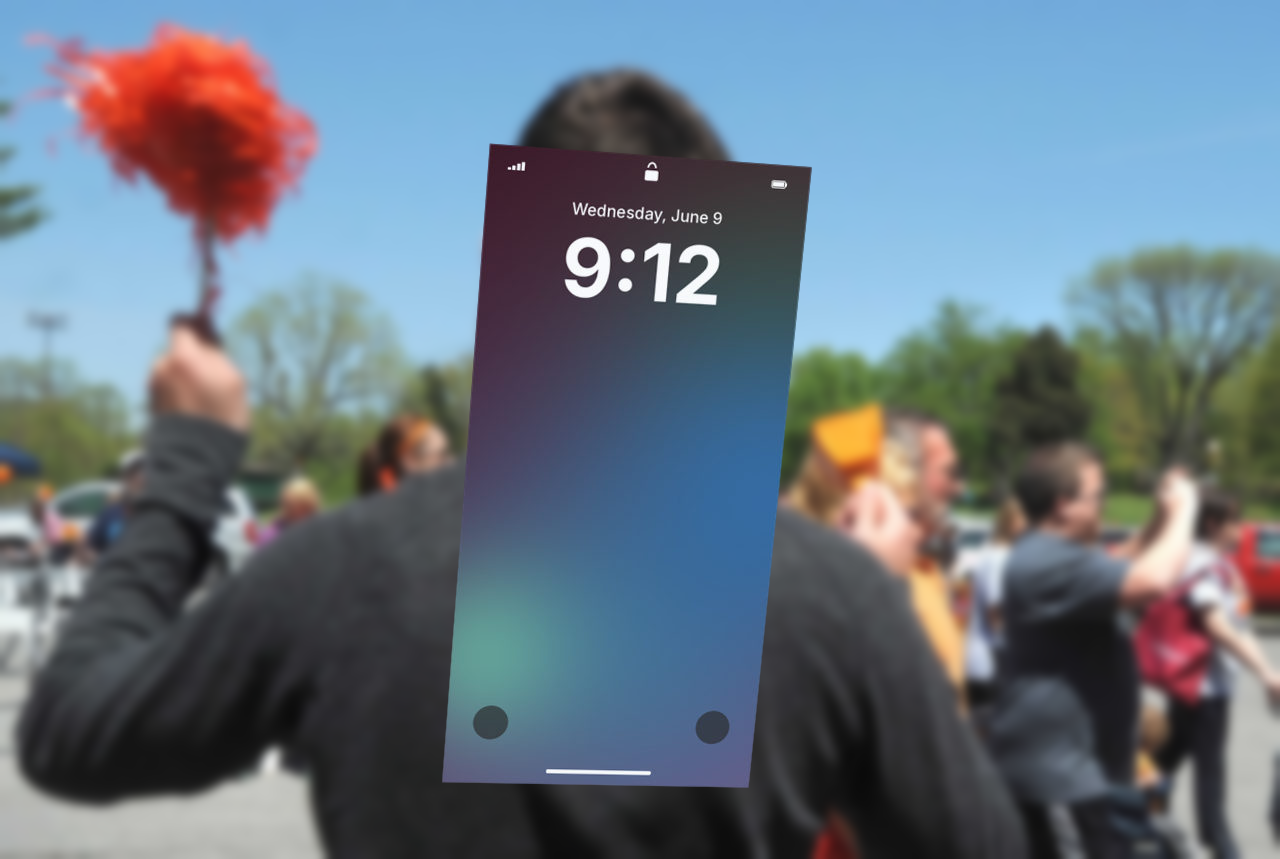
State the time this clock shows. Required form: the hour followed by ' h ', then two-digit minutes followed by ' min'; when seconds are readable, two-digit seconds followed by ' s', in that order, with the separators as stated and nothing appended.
9 h 12 min
